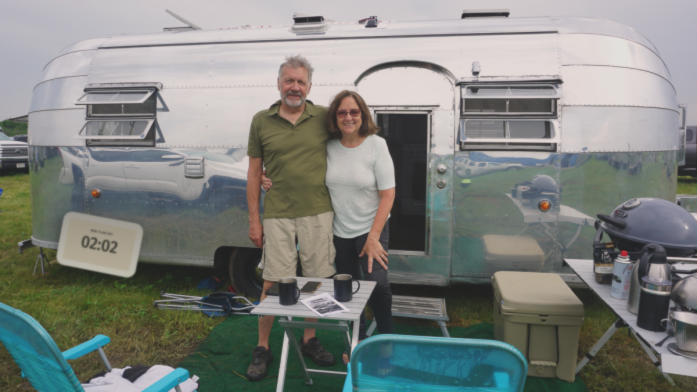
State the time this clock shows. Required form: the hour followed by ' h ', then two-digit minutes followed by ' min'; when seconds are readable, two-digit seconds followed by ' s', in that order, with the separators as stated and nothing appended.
2 h 02 min
